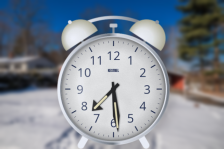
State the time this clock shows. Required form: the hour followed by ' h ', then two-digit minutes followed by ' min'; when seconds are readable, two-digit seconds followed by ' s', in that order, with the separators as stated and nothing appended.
7 h 29 min
